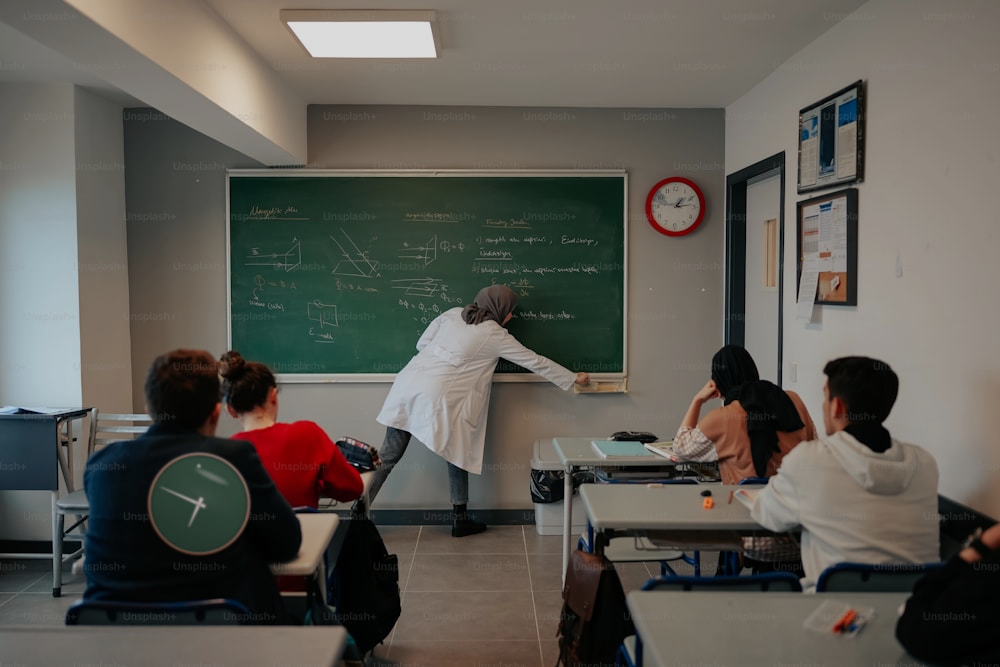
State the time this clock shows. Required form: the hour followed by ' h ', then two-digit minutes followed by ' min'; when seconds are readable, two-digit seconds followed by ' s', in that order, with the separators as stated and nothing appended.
6 h 49 min
